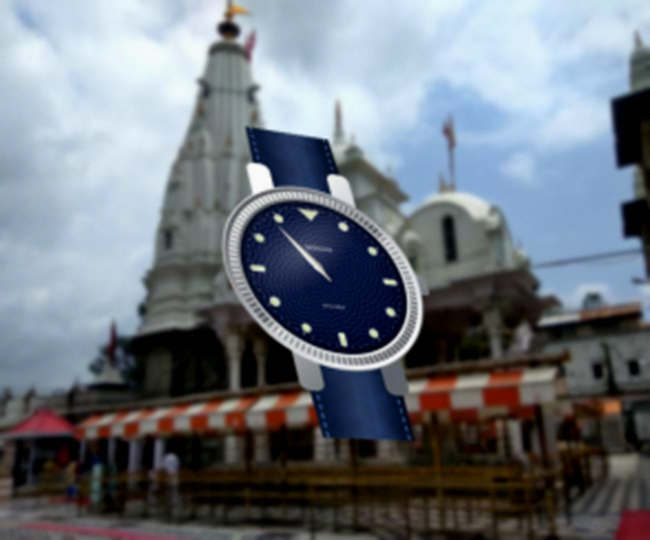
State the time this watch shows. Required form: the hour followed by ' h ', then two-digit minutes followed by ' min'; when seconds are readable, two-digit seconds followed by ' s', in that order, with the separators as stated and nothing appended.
10 h 54 min
